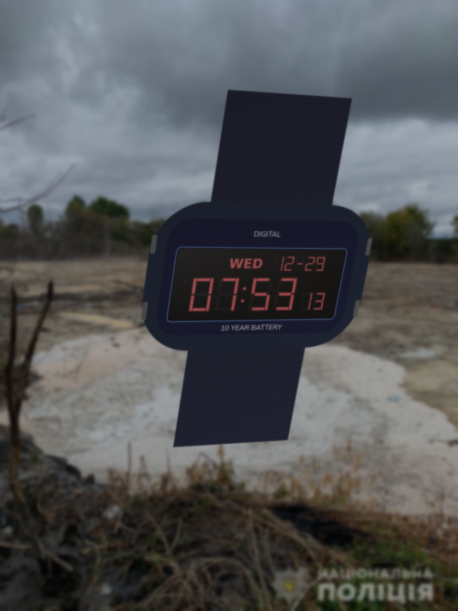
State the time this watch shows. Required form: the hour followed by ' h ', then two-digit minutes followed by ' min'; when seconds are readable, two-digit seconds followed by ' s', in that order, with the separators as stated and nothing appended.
7 h 53 min 13 s
